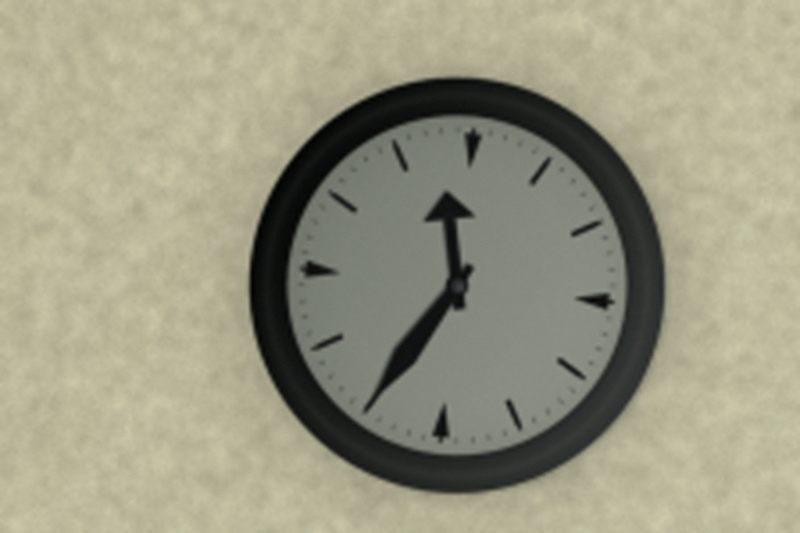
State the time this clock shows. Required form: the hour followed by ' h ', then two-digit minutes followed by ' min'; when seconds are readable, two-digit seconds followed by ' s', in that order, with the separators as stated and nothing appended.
11 h 35 min
